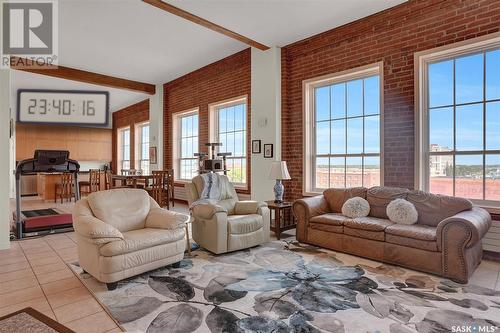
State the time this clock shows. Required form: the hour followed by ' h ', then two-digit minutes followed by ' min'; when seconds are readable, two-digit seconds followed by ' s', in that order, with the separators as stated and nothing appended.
23 h 40 min 16 s
